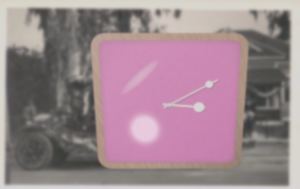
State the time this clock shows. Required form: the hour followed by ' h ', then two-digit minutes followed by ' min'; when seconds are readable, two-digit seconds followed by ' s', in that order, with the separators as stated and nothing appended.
3 h 10 min
